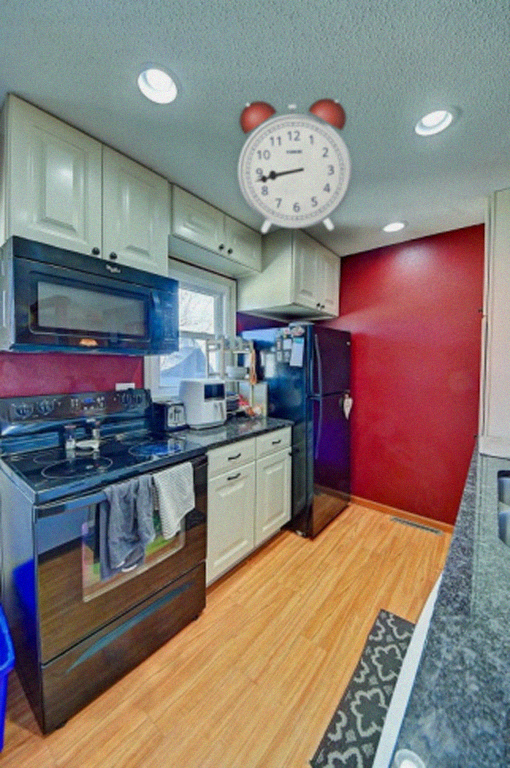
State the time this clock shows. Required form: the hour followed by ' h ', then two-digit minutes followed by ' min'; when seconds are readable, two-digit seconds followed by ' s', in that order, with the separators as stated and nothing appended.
8 h 43 min
